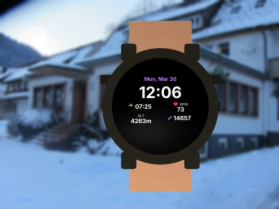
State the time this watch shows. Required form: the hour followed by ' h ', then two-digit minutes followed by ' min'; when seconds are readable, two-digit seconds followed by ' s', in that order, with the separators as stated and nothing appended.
12 h 06 min
